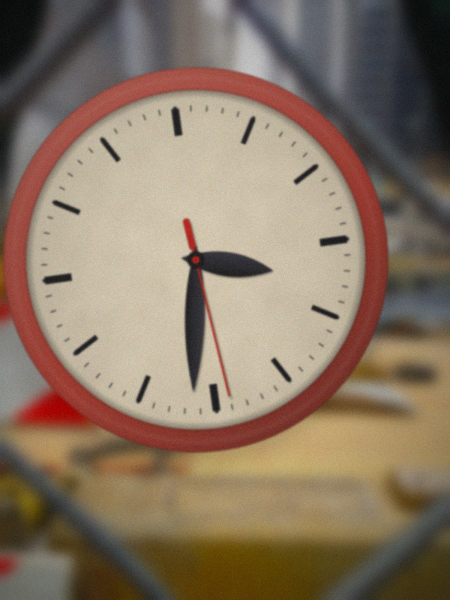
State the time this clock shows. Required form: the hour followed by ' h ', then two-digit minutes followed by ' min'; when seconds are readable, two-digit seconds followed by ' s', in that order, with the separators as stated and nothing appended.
3 h 31 min 29 s
